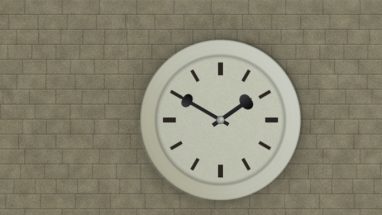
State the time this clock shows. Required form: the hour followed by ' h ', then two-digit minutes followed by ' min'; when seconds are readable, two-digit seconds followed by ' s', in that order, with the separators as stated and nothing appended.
1 h 50 min
